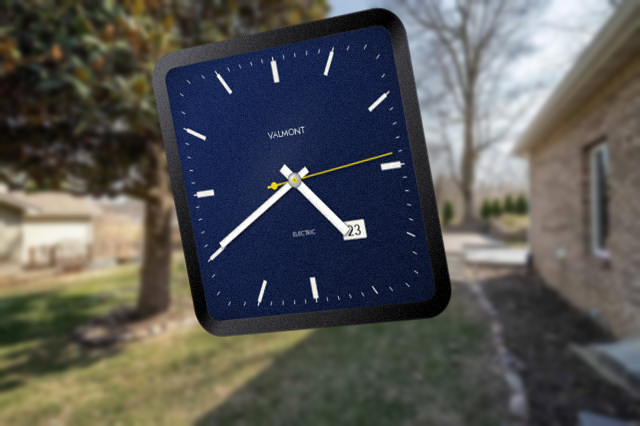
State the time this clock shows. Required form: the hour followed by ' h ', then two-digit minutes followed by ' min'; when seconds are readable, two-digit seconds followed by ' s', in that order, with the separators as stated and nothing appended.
4 h 40 min 14 s
